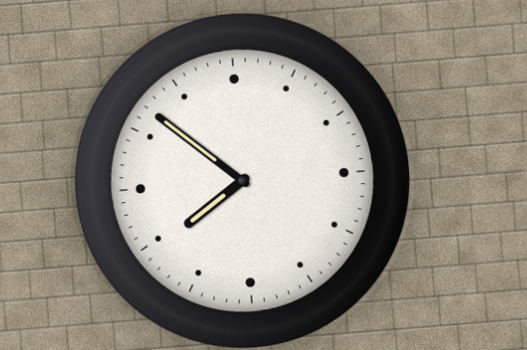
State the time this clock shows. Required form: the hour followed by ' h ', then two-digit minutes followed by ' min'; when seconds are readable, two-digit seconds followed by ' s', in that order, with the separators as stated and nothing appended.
7 h 52 min
